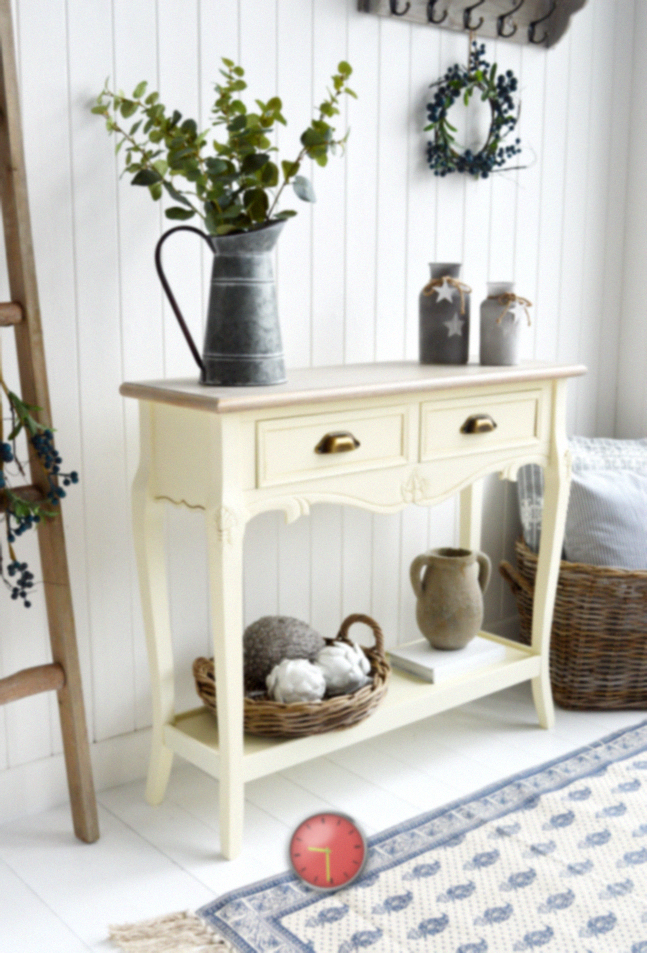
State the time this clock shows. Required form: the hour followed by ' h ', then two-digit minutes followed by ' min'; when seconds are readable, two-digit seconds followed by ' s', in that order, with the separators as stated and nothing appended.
9 h 31 min
